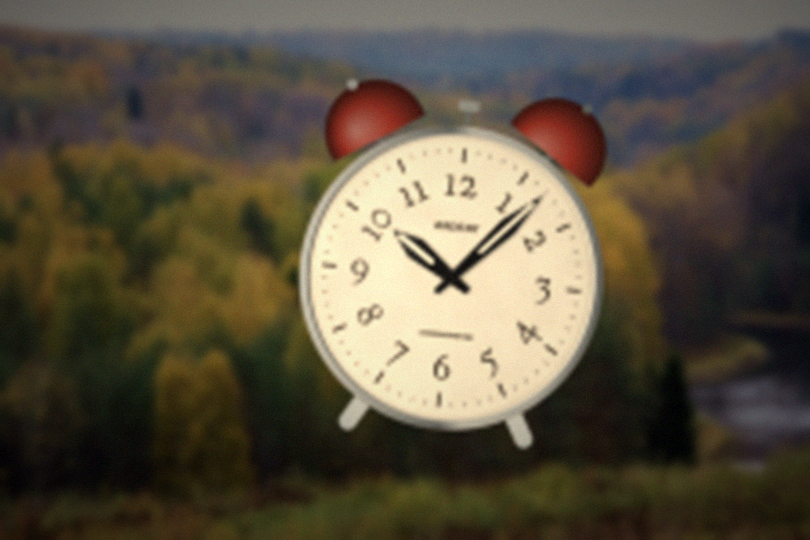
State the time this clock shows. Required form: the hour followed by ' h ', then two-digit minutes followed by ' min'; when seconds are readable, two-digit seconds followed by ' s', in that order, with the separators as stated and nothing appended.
10 h 07 min
